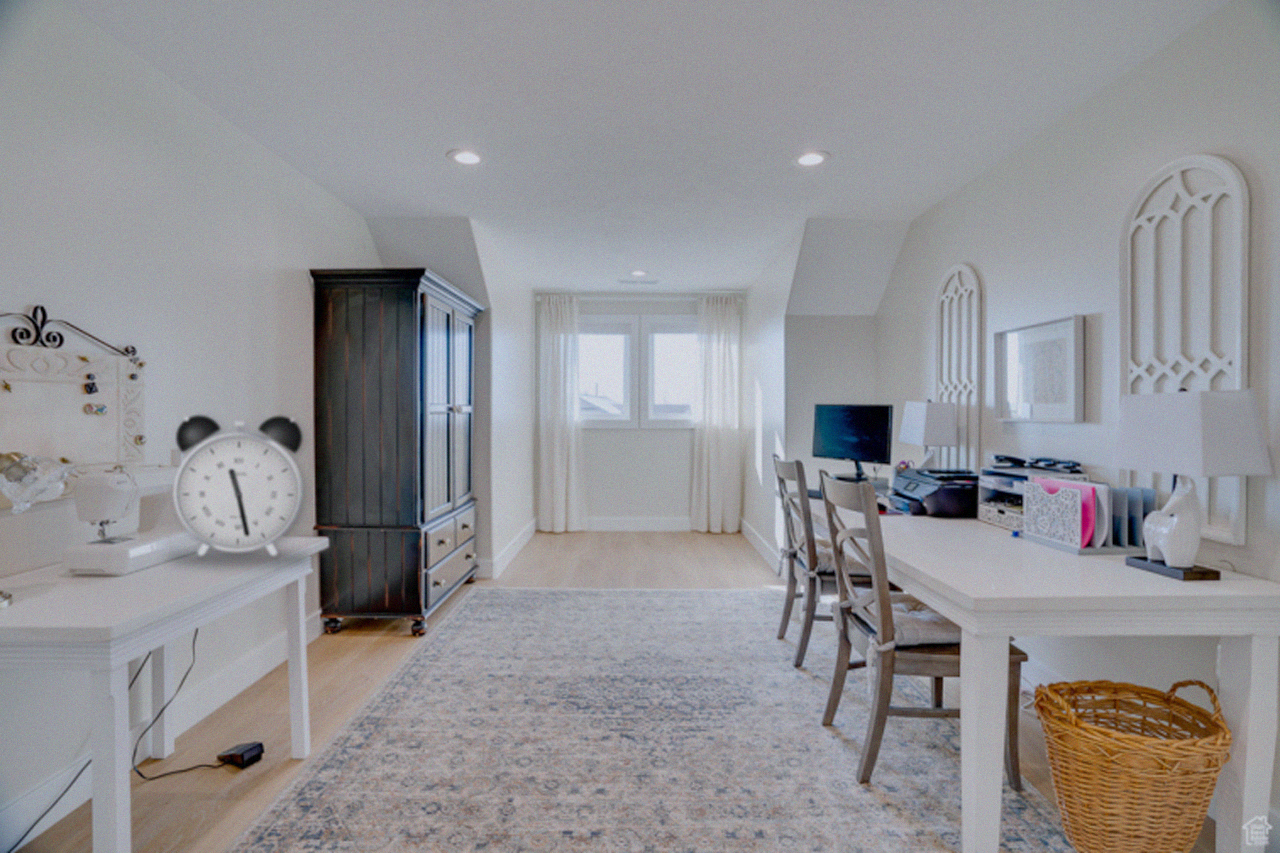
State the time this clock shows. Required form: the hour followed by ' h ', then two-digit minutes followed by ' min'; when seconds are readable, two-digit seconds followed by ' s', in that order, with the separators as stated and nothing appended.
11 h 28 min
